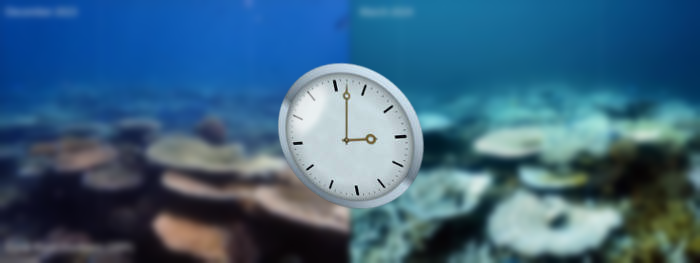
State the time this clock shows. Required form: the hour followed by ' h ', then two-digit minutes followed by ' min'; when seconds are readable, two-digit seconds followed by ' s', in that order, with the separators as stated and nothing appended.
3 h 02 min
